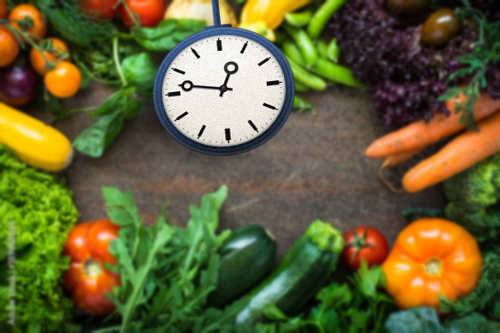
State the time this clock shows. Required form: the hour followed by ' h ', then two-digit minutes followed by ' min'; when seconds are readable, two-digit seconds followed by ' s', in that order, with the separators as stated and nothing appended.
12 h 47 min
